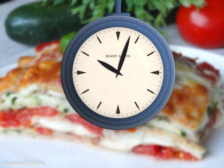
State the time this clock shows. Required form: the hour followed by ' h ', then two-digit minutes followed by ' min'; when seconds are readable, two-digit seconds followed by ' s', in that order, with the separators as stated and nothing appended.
10 h 03 min
